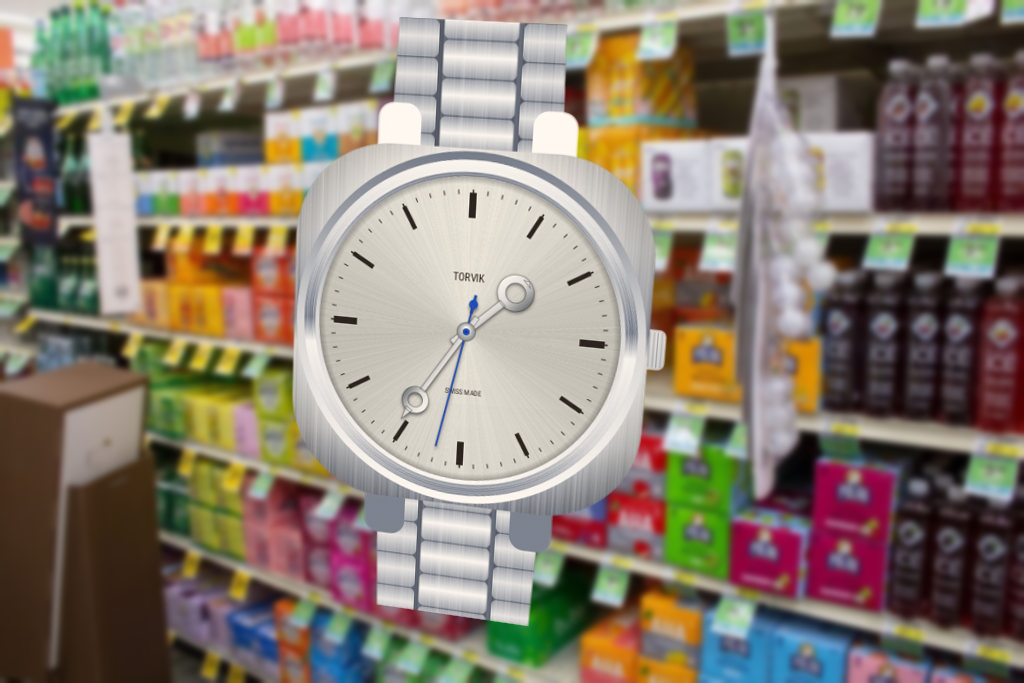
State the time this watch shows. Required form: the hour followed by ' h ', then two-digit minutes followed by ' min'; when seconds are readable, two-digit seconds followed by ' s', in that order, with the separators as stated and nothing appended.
1 h 35 min 32 s
